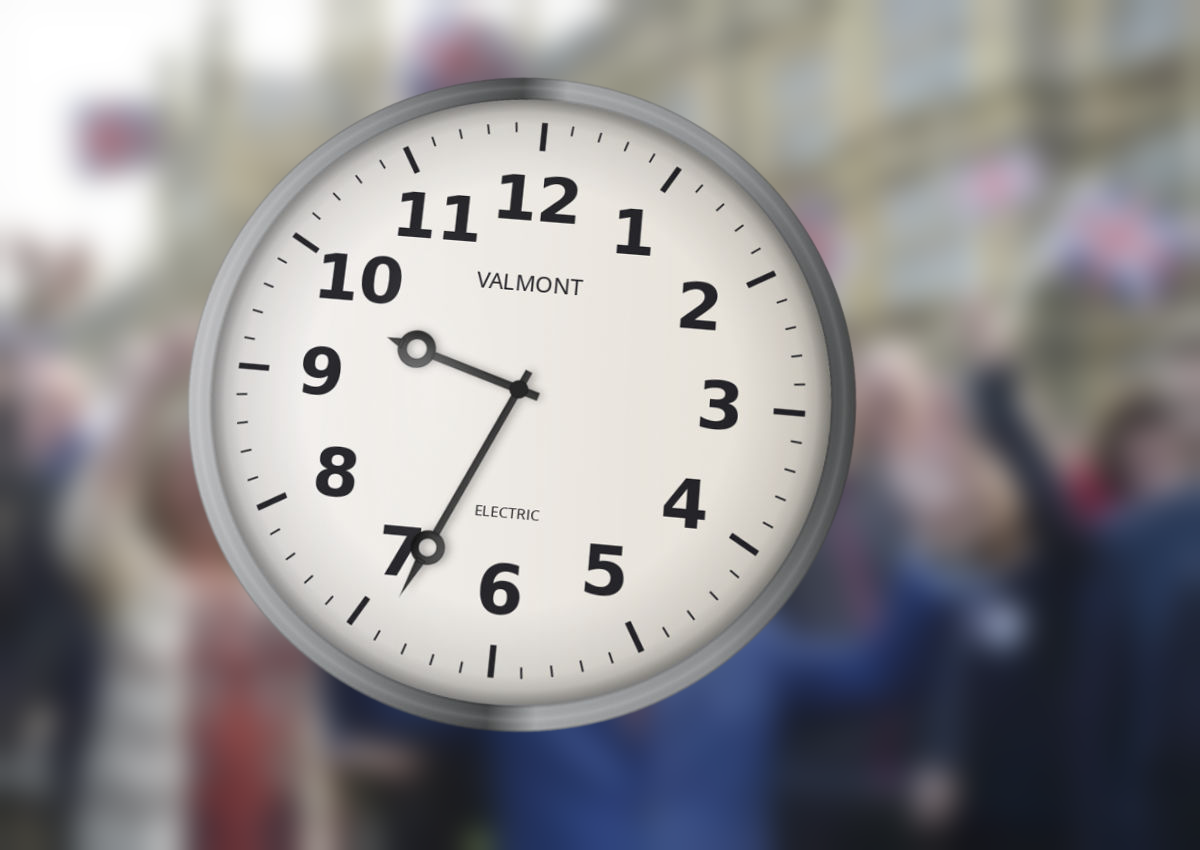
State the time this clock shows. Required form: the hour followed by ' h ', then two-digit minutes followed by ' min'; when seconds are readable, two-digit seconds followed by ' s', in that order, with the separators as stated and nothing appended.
9 h 34 min
